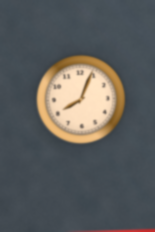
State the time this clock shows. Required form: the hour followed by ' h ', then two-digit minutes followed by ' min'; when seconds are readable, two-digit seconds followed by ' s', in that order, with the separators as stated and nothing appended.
8 h 04 min
